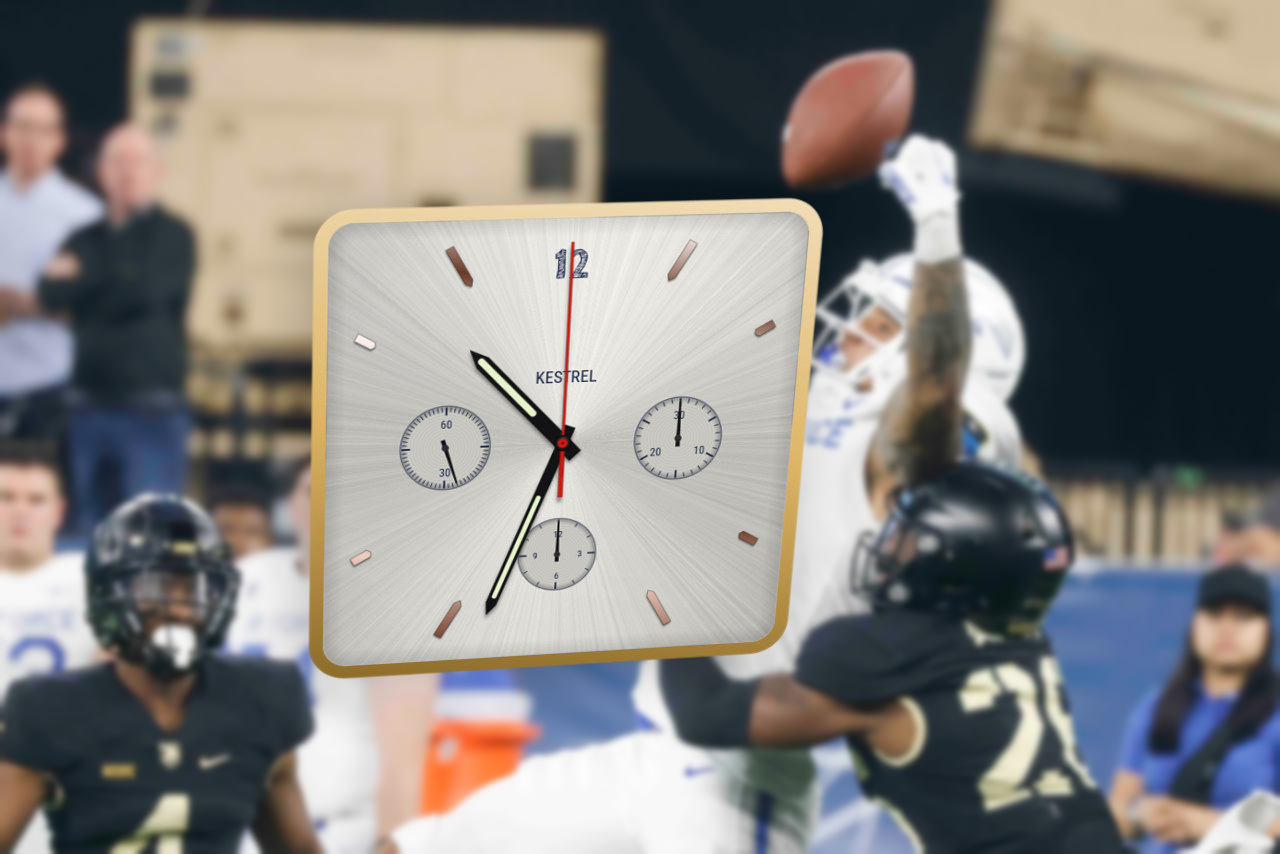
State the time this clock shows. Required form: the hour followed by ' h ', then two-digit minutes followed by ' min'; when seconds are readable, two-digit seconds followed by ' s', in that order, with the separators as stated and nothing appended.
10 h 33 min 27 s
